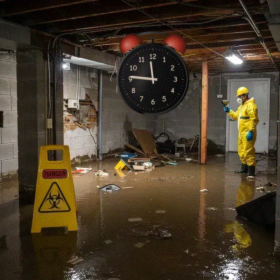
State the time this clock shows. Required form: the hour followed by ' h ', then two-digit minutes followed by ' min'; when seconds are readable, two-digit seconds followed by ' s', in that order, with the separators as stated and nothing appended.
11 h 46 min
